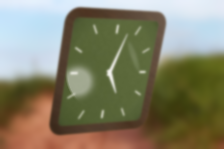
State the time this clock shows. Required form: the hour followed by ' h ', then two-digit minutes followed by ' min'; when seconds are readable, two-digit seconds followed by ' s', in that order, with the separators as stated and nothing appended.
5 h 03 min
